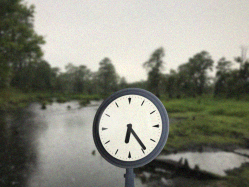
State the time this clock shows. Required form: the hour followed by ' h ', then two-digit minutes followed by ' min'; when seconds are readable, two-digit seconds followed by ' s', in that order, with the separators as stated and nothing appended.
6 h 24 min
